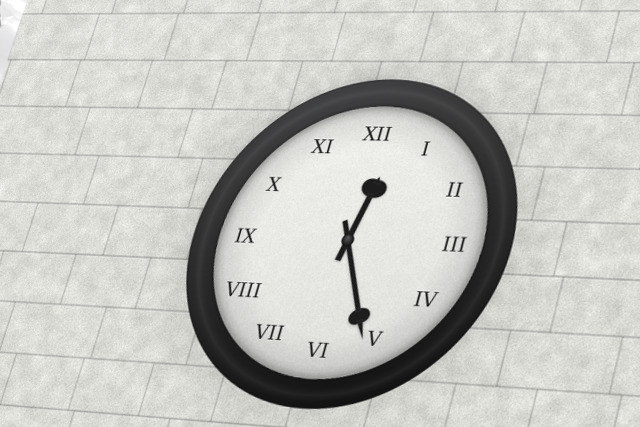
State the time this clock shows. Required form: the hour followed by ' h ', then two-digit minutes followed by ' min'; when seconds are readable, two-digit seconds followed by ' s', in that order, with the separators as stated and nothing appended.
12 h 26 min
